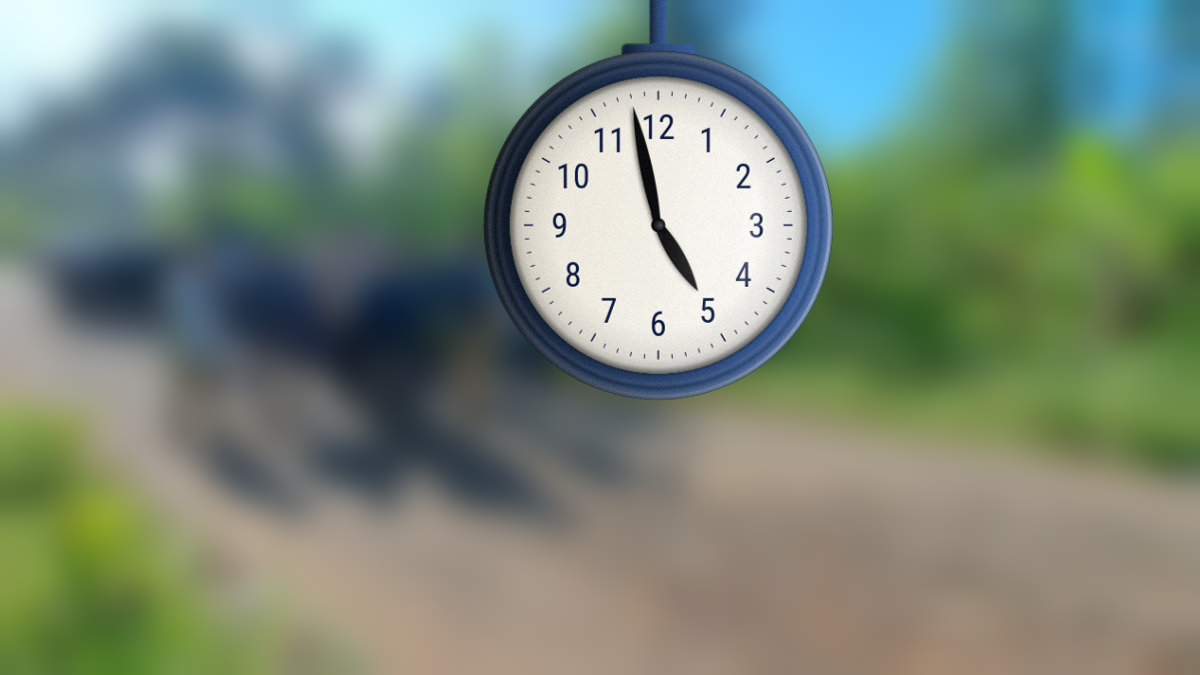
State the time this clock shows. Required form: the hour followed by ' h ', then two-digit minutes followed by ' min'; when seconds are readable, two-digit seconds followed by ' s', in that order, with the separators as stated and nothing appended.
4 h 58 min
